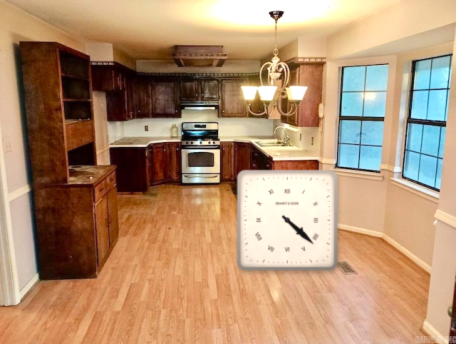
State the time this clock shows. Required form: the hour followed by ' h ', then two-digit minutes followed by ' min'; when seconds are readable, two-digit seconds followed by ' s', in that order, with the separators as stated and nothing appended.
4 h 22 min
